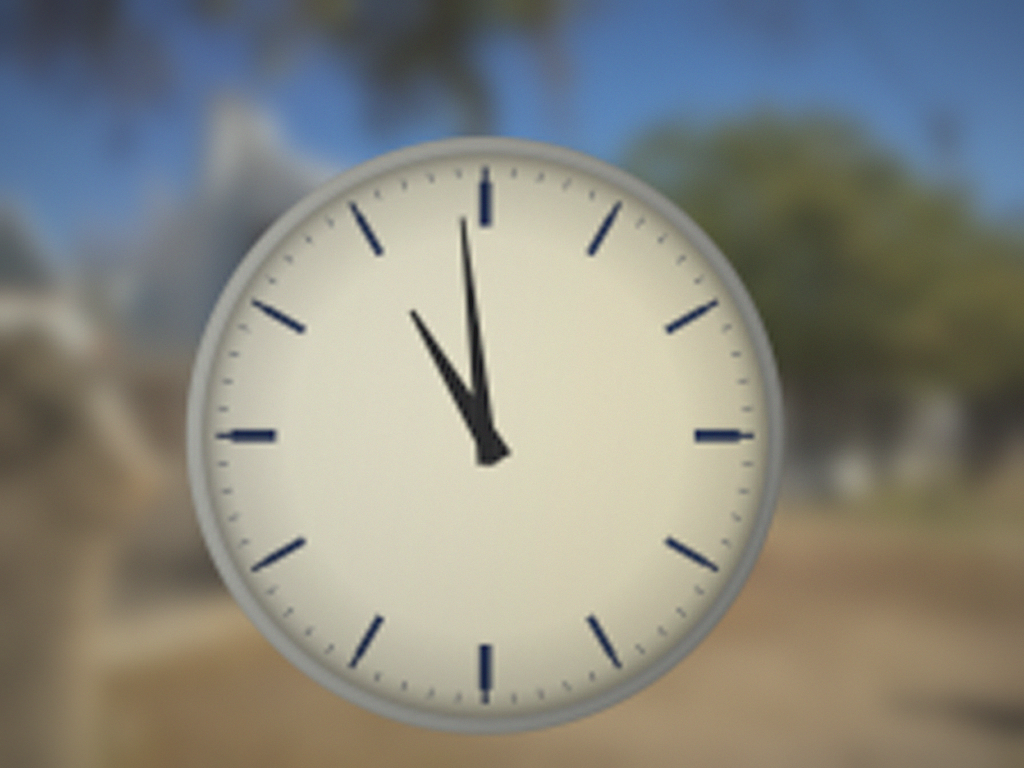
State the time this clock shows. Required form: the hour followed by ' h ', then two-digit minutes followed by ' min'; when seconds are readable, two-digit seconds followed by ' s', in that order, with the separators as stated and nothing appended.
10 h 59 min
